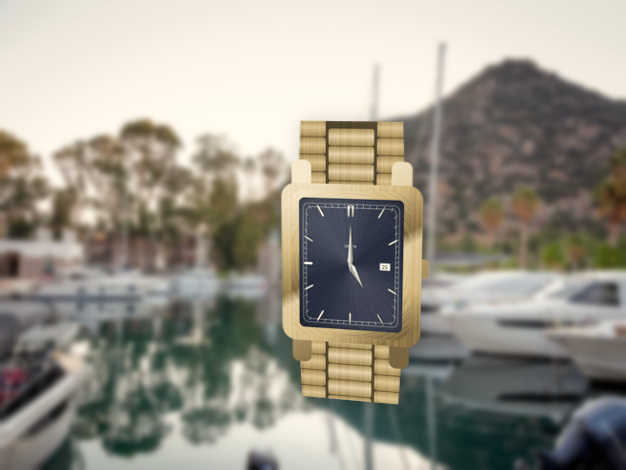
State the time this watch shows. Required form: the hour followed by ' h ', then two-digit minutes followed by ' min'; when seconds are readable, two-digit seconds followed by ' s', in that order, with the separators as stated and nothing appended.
5 h 00 min
